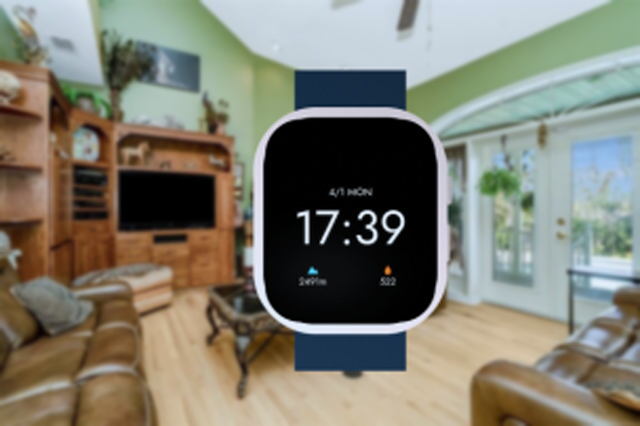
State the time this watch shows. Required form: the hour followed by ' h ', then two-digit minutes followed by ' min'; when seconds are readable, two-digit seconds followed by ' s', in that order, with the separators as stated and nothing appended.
17 h 39 min
